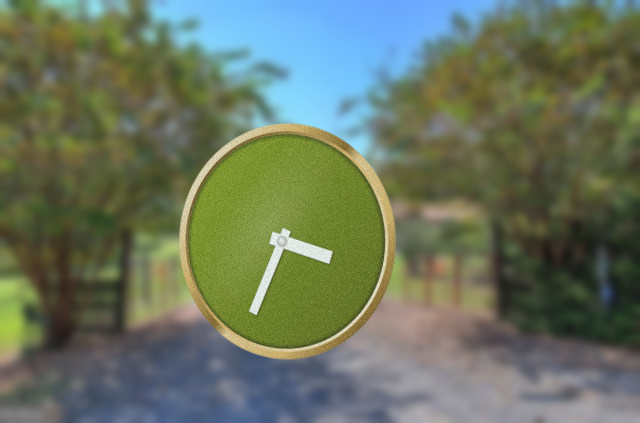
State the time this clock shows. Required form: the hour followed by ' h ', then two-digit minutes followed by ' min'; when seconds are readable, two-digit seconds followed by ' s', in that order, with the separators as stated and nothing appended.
3 h 34 min
